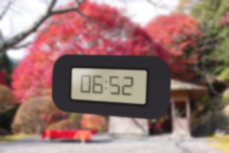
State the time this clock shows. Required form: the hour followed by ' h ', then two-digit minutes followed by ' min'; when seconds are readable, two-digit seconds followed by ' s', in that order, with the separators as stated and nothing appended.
6 h 52 min
